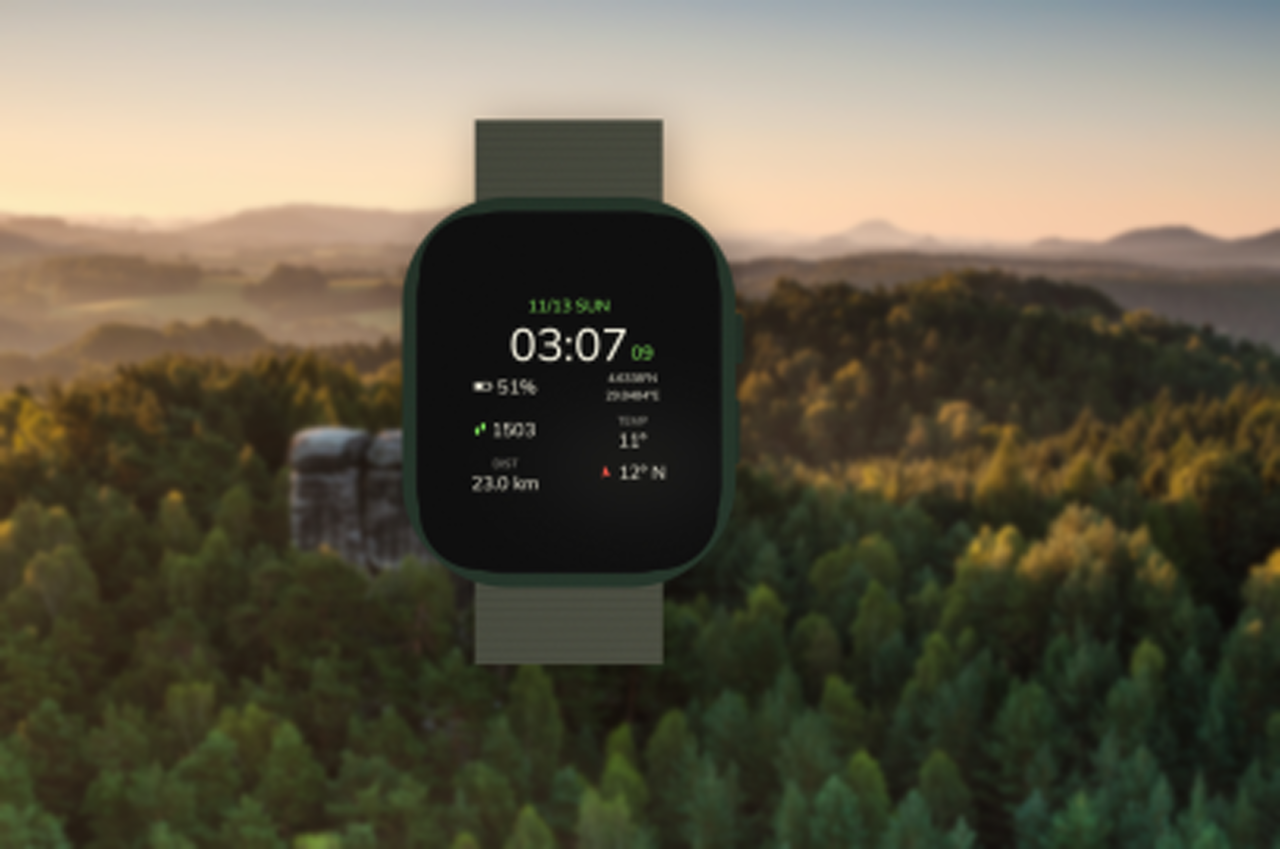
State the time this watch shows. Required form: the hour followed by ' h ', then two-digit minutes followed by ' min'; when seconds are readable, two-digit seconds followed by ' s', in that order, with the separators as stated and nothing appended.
3 h 07 min
